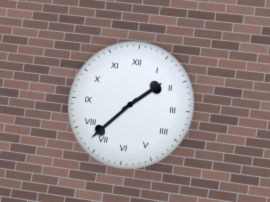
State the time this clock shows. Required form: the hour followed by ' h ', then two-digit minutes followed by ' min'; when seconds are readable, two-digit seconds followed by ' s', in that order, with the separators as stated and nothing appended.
1 h 37 min
